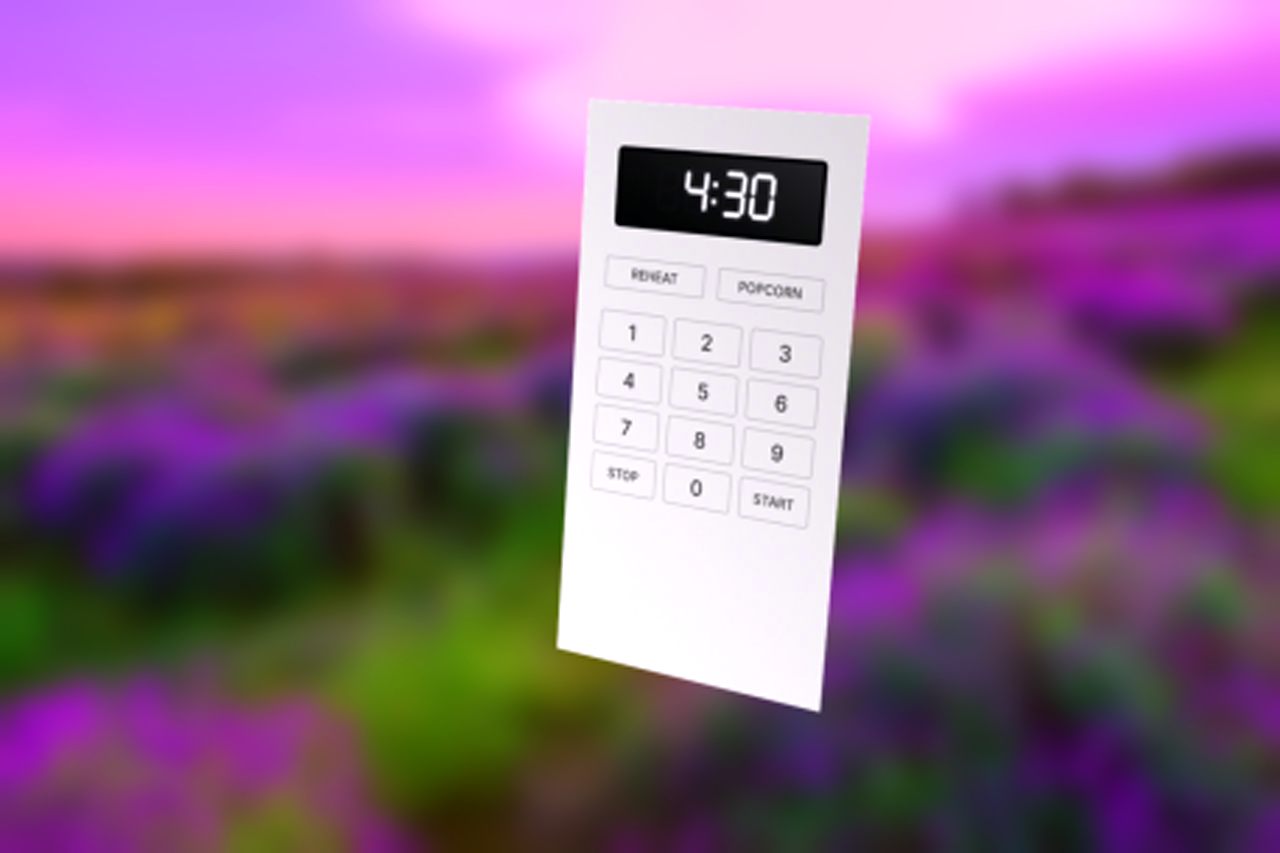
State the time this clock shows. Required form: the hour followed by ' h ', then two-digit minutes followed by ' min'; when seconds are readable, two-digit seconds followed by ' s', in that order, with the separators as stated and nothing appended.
4 h 30 min
